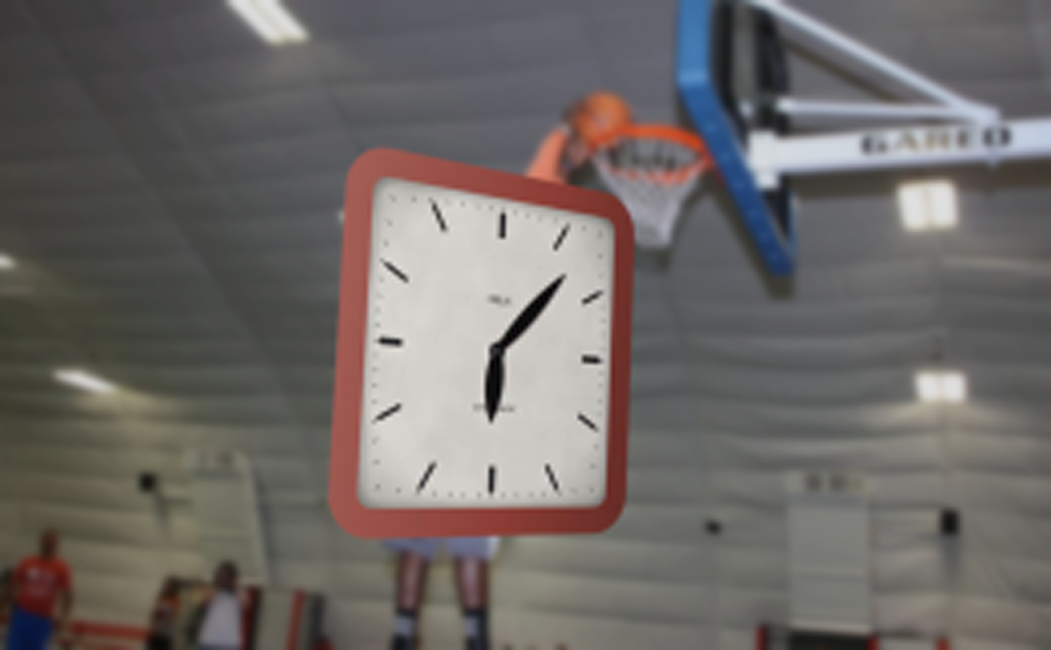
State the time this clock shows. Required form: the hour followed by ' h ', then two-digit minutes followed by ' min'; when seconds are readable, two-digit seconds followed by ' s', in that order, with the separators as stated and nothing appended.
6 h 07 min
